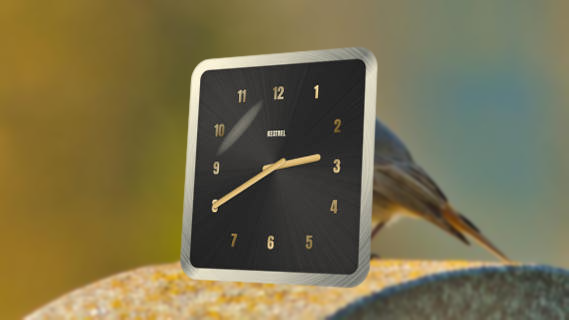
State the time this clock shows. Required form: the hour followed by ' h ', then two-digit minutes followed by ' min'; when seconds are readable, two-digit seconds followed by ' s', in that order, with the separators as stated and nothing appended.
2 h 40 min
